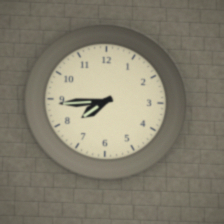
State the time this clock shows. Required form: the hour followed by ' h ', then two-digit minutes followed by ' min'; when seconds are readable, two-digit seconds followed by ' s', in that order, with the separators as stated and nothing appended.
7 h 44 min
